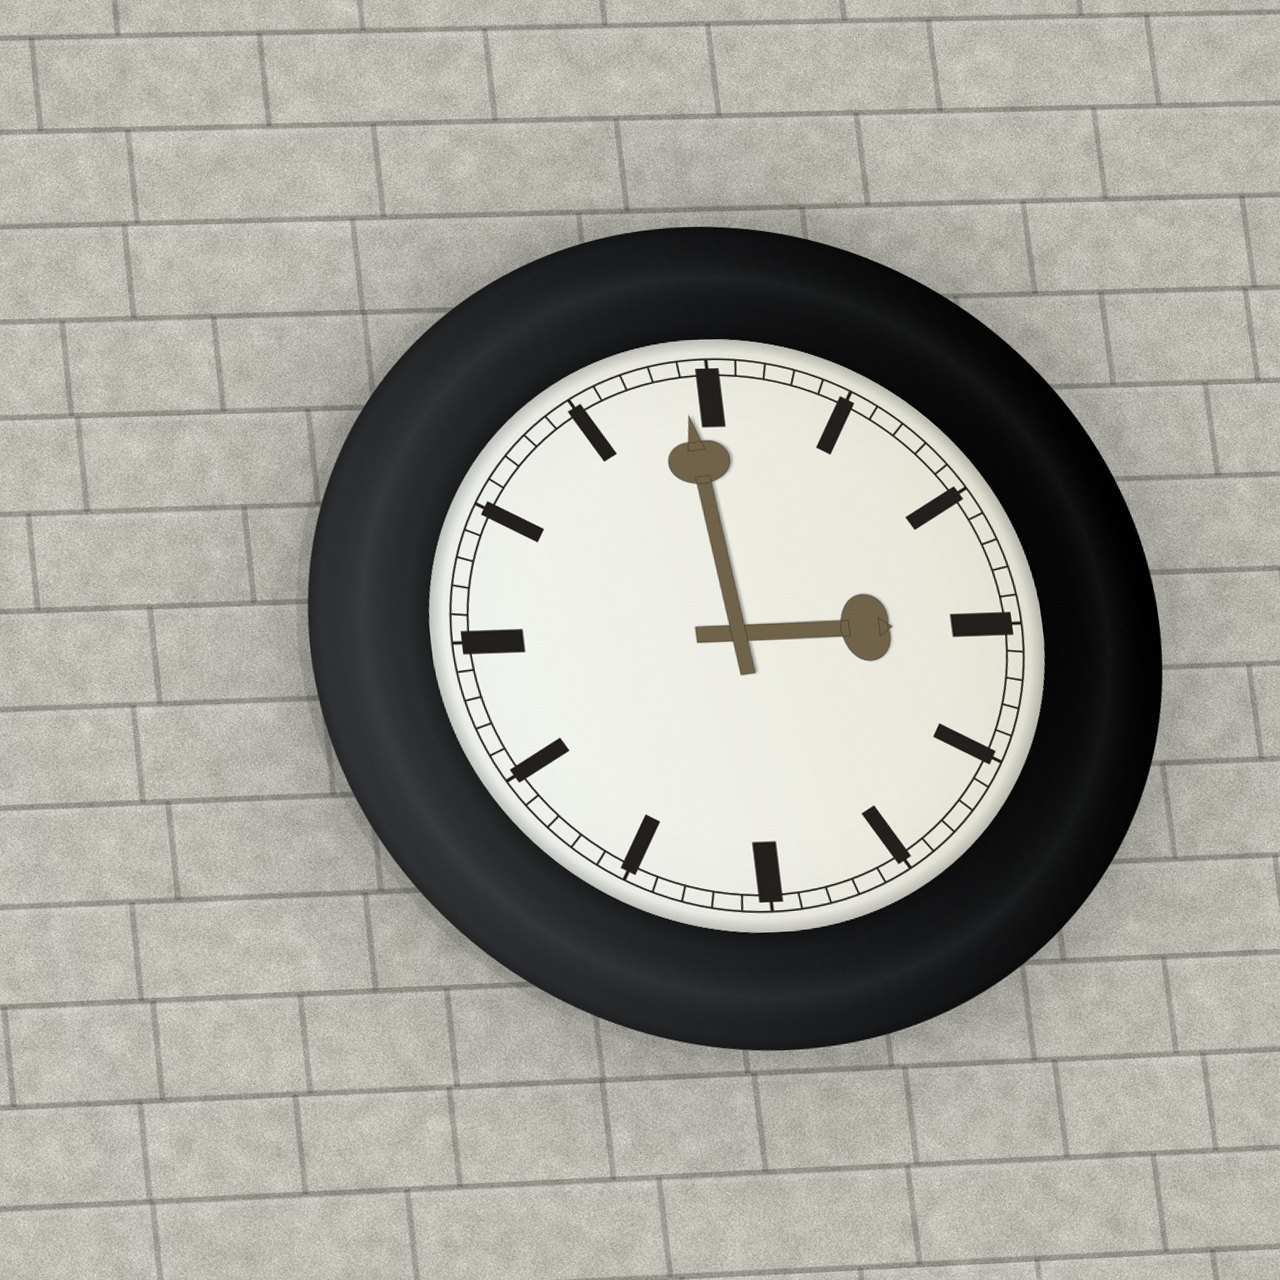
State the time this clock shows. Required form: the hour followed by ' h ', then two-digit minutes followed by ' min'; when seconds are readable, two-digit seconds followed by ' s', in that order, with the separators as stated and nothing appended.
2 h 59 min
